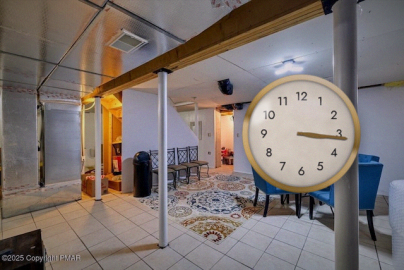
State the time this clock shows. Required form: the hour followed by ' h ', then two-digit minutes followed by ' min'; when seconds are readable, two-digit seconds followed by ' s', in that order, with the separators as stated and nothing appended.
3 h 16 min
